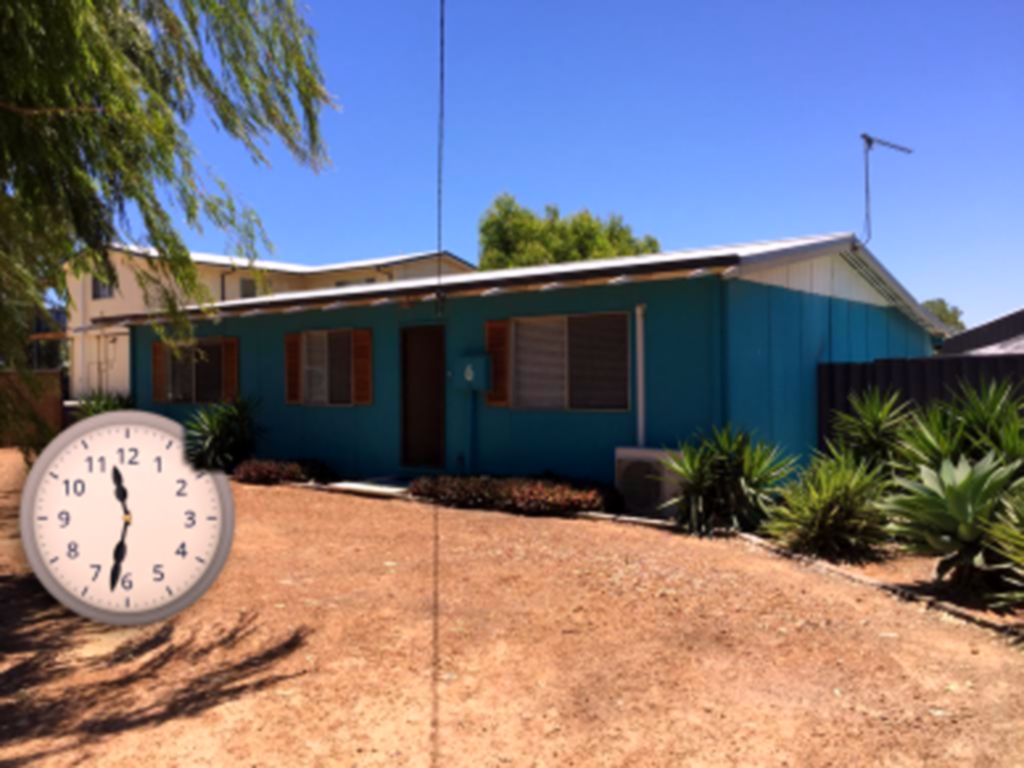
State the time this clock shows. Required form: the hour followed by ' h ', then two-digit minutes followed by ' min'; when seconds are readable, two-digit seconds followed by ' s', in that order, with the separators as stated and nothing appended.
11 h 32 min
